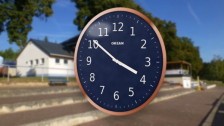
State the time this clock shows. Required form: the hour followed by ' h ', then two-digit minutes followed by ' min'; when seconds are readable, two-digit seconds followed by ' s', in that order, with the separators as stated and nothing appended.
3 h 51 min
